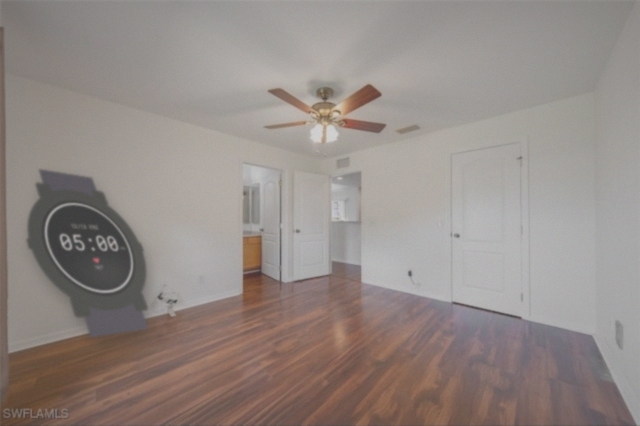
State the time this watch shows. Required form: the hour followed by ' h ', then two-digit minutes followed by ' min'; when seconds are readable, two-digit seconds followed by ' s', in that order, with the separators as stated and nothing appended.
5 h 00 min
